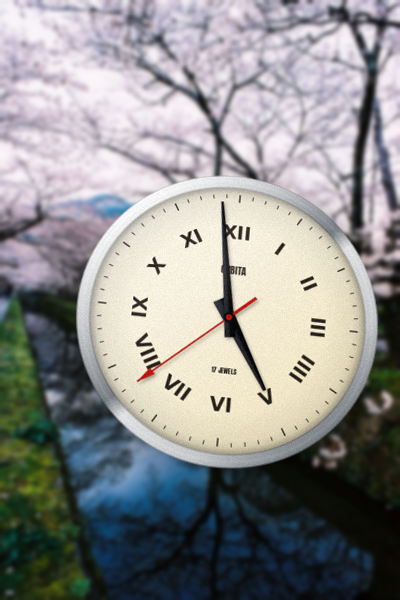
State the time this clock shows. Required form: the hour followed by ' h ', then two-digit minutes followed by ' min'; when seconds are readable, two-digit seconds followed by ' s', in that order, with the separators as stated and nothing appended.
4 h 58 min 38 s
